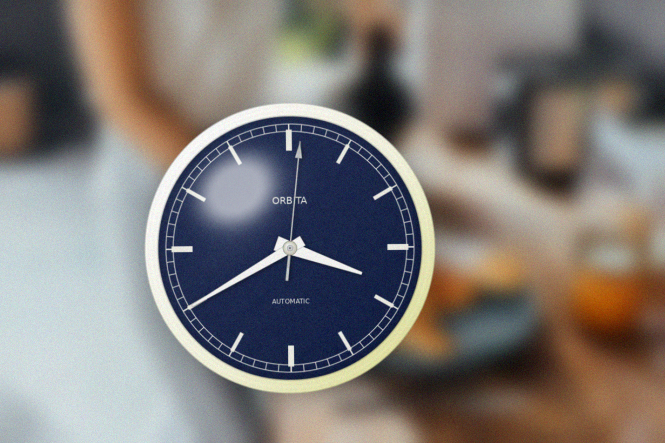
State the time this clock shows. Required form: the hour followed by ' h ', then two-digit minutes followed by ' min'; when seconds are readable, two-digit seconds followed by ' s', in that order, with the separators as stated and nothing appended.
3 h 40 min 01 s
